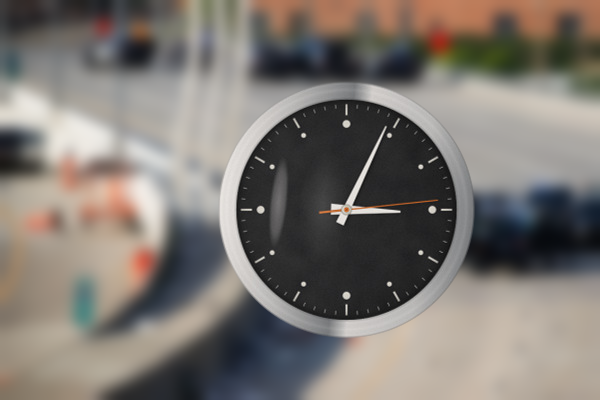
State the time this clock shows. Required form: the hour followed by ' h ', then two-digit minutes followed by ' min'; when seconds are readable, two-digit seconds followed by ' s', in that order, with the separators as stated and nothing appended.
3 h 04 min 14 s
